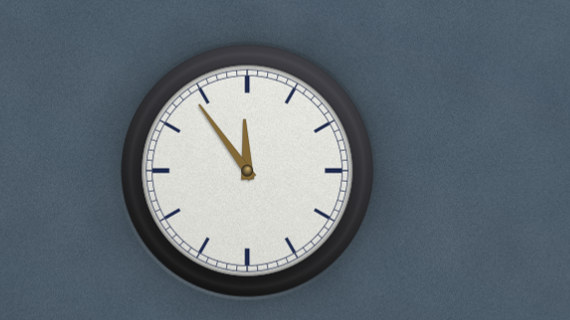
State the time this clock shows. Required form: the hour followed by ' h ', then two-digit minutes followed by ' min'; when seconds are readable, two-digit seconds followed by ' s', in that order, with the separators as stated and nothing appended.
11 h 54 min
